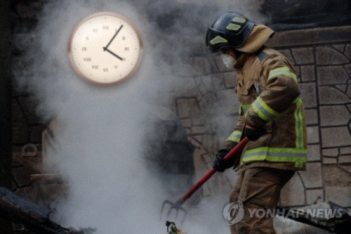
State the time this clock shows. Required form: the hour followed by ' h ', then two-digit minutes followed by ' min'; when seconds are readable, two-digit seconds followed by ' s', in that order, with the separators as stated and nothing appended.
4 h 06 min
